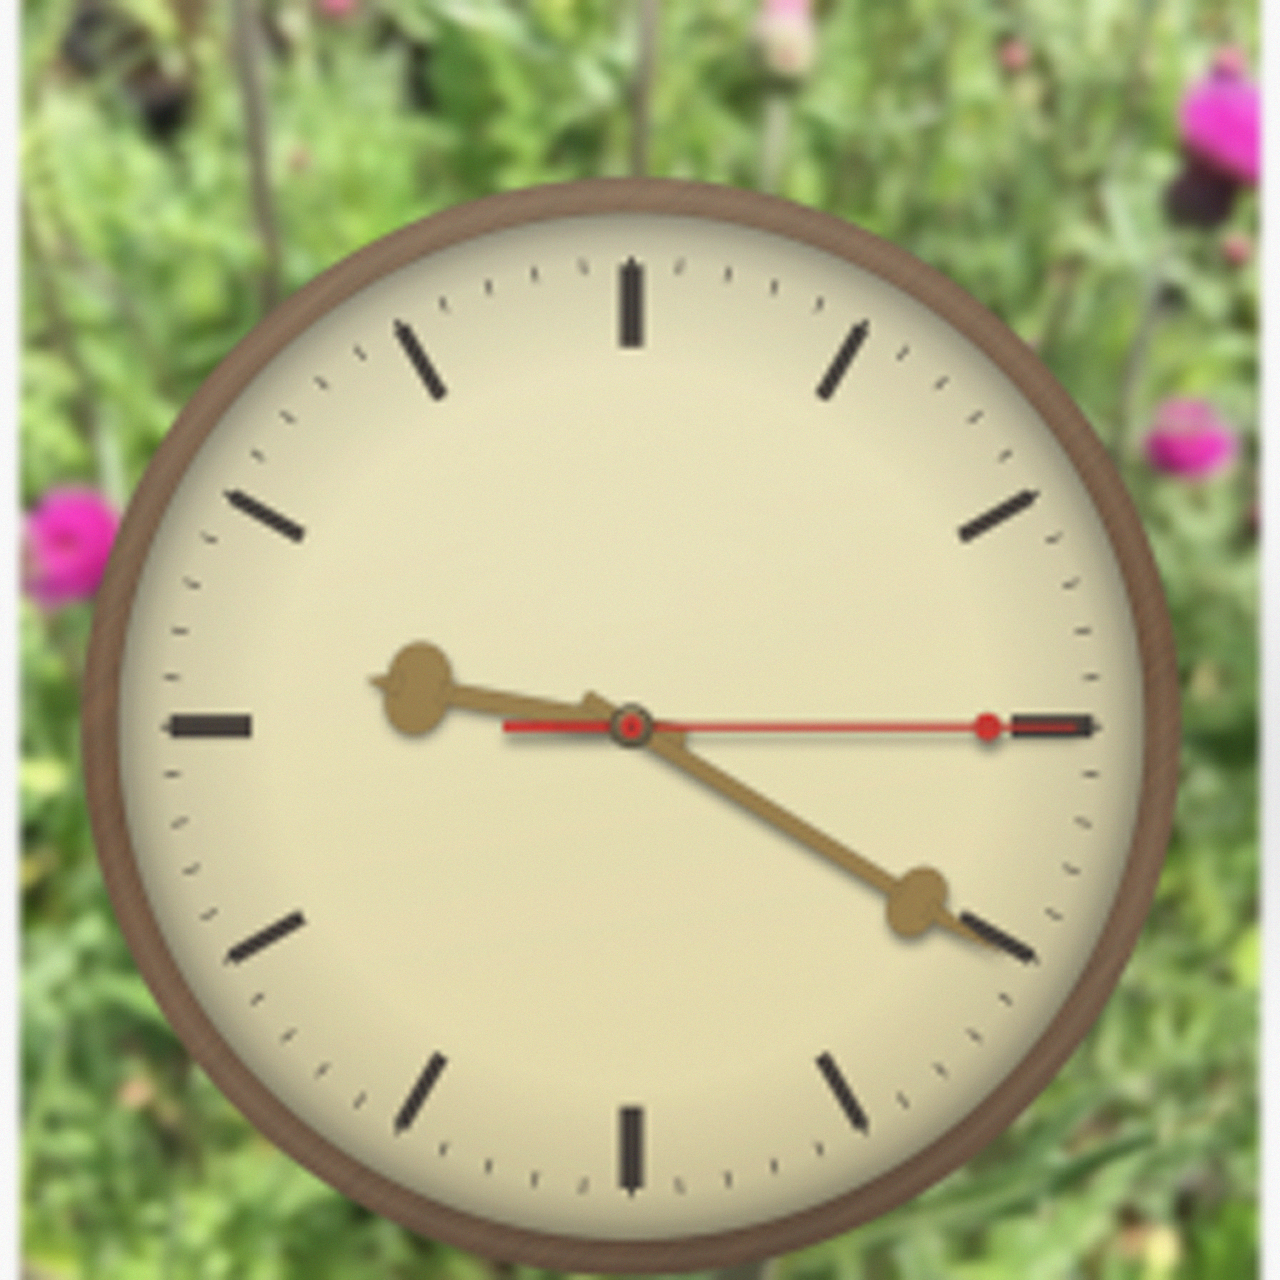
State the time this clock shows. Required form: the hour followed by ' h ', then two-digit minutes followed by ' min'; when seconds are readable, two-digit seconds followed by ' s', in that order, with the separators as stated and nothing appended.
9 h 20 min 15 s
